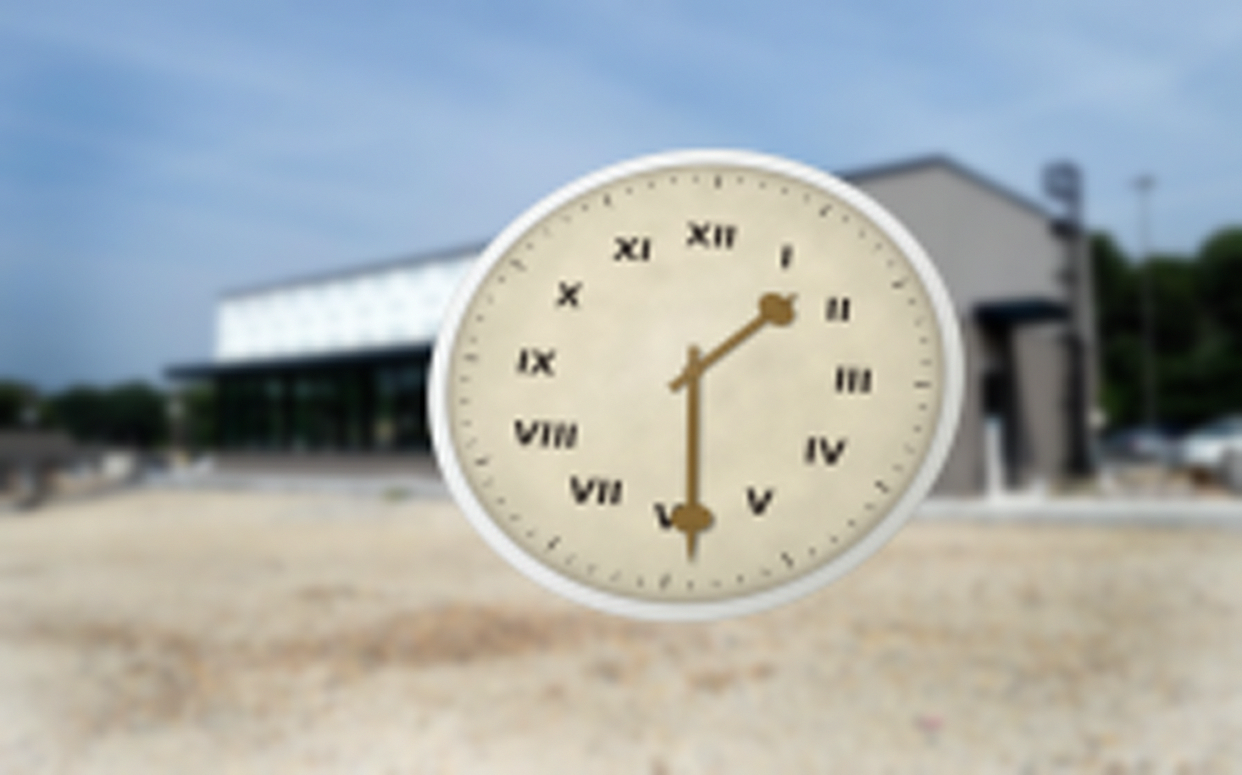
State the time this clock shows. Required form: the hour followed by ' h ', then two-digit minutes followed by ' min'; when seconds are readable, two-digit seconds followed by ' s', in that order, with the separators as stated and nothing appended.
1 h 29 min
